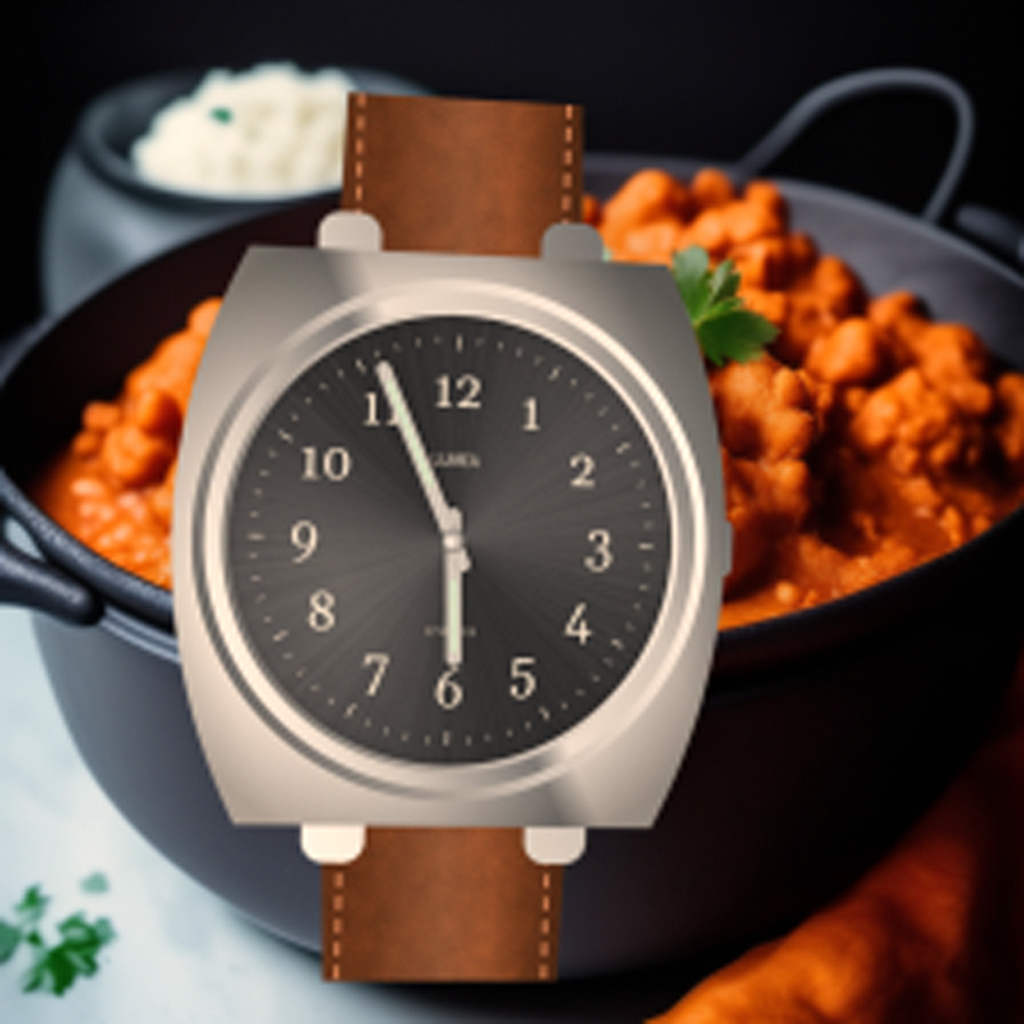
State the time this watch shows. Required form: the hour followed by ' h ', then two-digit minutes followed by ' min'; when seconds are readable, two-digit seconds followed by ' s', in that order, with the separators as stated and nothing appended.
5 h 56 min
